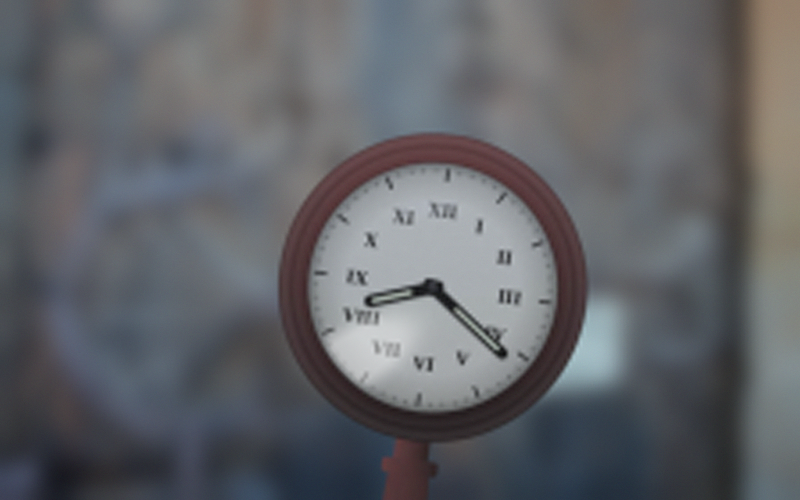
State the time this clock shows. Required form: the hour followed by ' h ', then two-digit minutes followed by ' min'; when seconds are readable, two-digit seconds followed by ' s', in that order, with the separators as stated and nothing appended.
8 h 21 min
